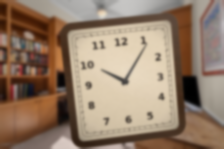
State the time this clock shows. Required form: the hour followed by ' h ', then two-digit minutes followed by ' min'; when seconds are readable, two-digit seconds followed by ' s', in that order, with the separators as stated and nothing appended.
10 h 06 min
